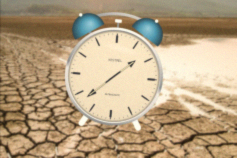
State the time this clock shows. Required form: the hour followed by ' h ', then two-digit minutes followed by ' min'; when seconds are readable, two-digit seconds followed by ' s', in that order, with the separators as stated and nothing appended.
1 h 38 min
